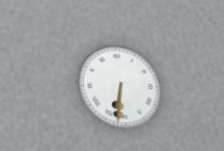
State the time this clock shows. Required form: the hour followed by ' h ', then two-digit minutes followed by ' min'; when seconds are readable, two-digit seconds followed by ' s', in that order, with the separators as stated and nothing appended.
6 h 32 min
